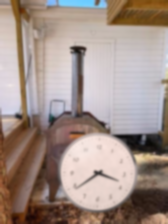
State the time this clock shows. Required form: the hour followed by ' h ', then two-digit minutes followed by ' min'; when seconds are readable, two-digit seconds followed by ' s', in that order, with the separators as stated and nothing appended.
3 h 39 min
